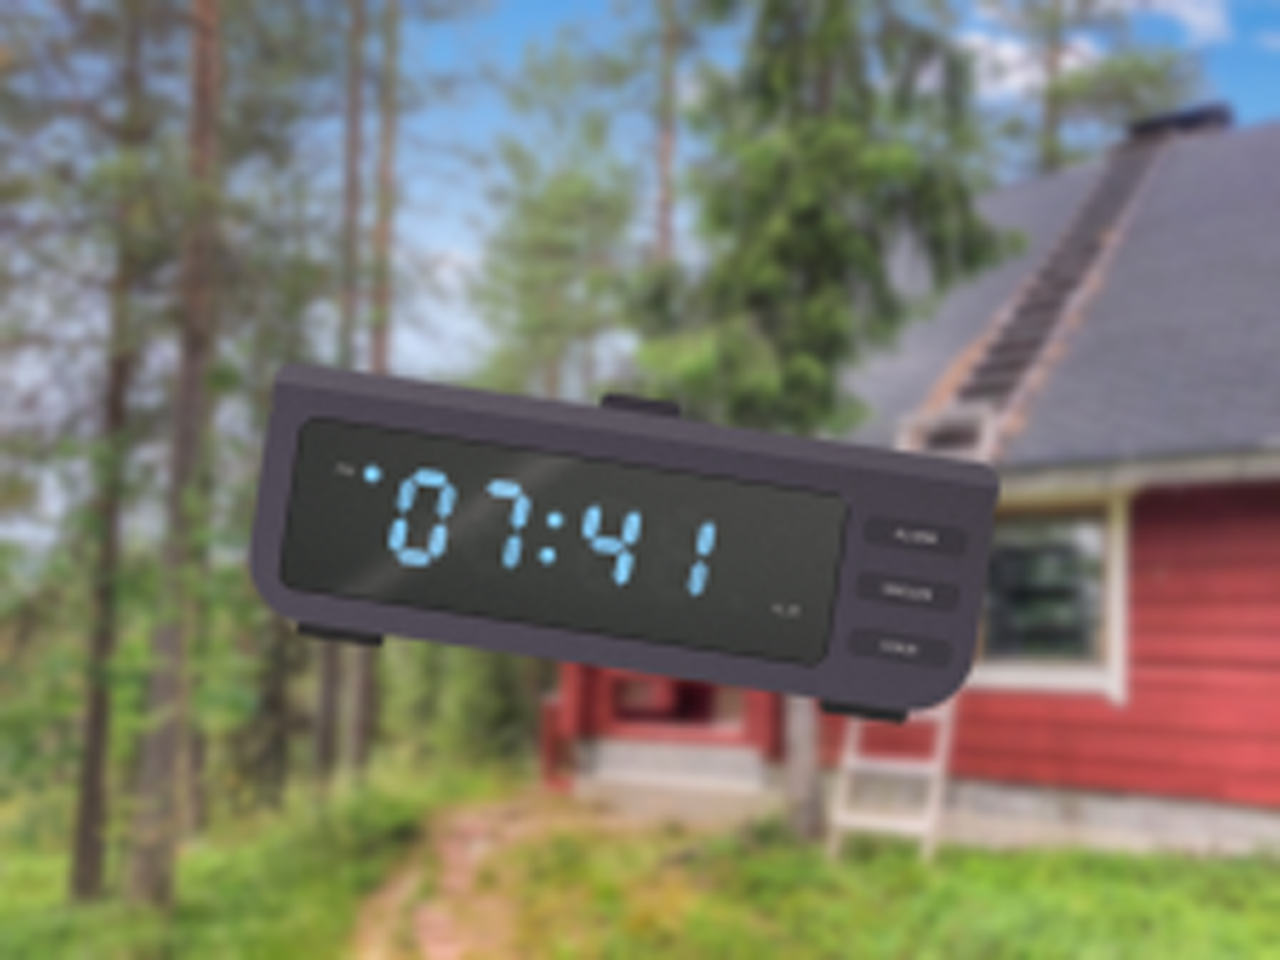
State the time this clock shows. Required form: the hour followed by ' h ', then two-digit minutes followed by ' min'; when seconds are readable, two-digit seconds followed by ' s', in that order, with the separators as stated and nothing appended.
7 h 41 min
